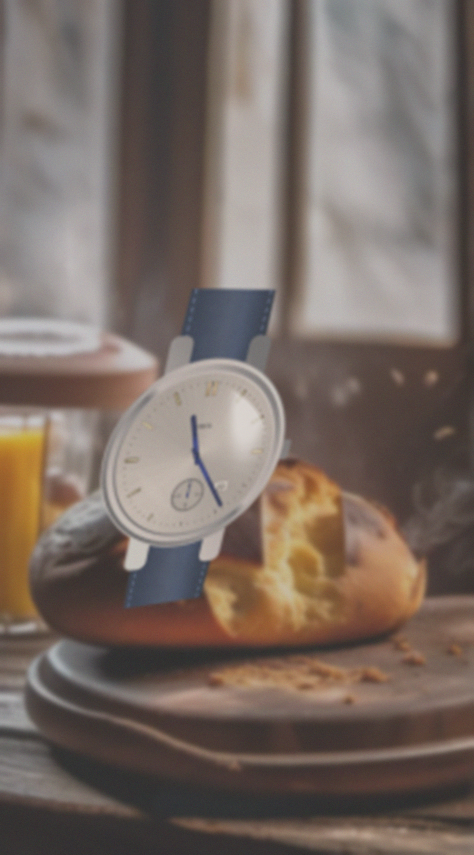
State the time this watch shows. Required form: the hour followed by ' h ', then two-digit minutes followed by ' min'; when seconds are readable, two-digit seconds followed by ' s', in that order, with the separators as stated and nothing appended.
11 h 24 min
